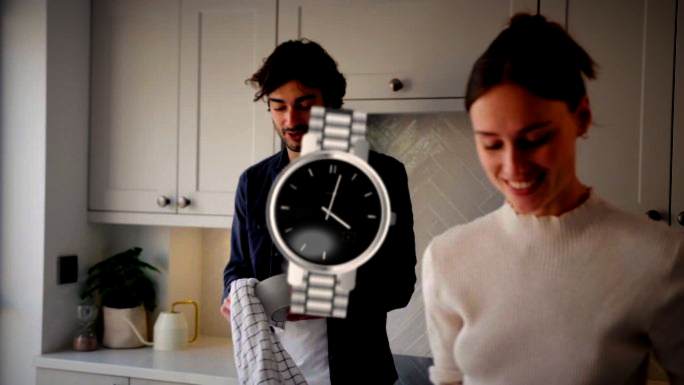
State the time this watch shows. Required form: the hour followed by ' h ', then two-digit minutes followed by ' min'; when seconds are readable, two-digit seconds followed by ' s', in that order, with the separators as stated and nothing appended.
4 h 02 min
